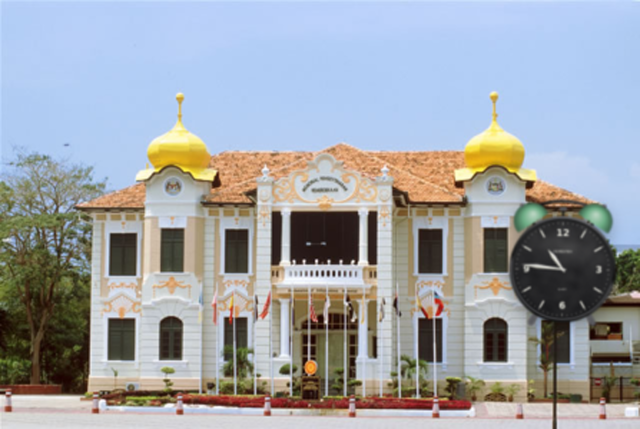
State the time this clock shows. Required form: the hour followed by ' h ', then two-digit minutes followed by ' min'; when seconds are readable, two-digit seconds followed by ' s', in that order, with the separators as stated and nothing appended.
10 h 46 min
